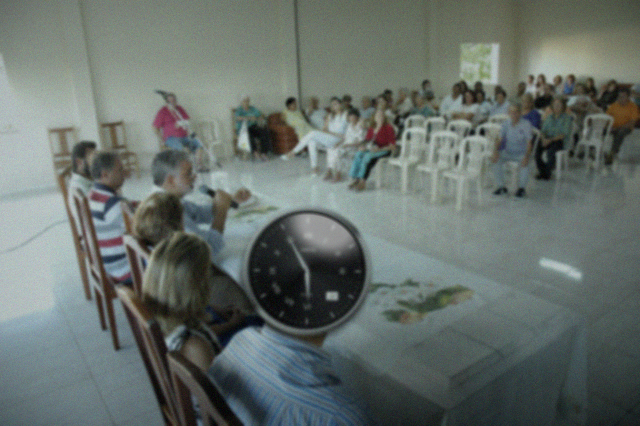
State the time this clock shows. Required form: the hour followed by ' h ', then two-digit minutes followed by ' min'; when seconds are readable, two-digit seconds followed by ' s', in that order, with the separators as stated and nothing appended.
5 h 55 min
